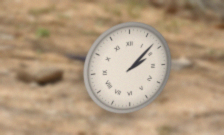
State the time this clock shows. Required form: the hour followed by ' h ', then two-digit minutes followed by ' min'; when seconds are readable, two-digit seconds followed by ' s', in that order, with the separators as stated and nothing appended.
2 h 08 min
